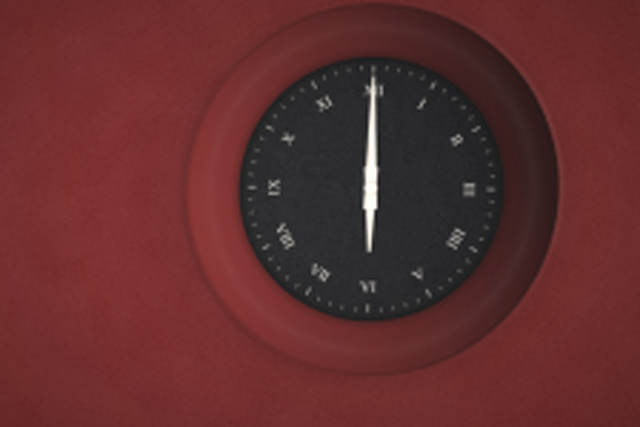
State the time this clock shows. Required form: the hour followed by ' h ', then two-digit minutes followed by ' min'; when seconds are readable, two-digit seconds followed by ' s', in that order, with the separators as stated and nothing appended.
6 h 00 min
